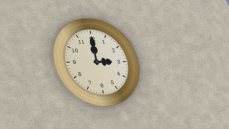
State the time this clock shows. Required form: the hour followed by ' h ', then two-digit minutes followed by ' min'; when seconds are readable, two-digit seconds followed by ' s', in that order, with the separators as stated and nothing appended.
3 h 00 min
